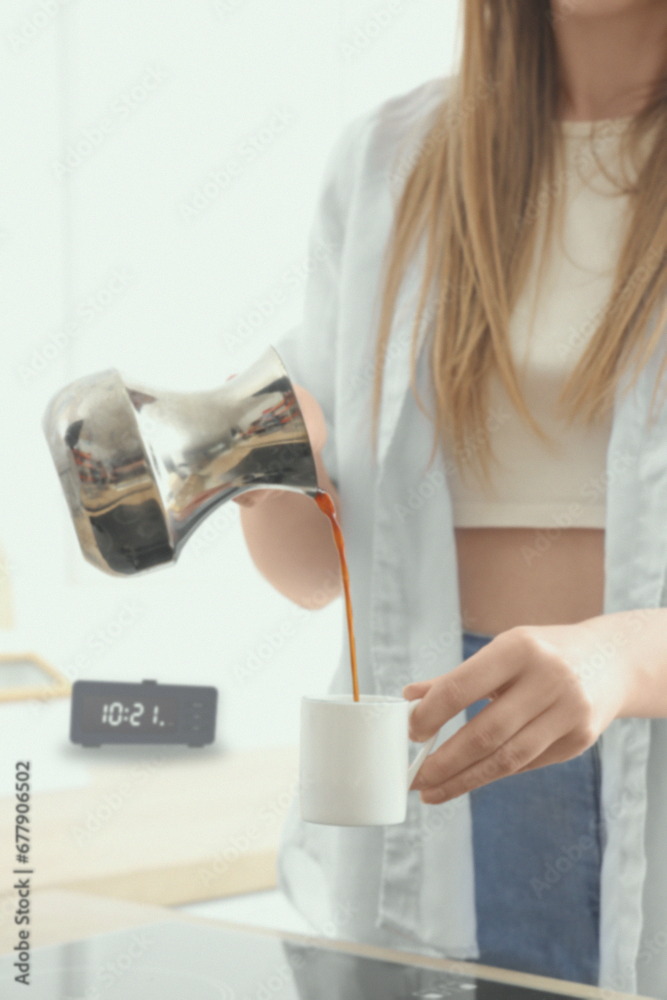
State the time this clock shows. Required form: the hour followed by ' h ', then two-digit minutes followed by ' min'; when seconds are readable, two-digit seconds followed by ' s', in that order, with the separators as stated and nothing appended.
10 h 21 min
